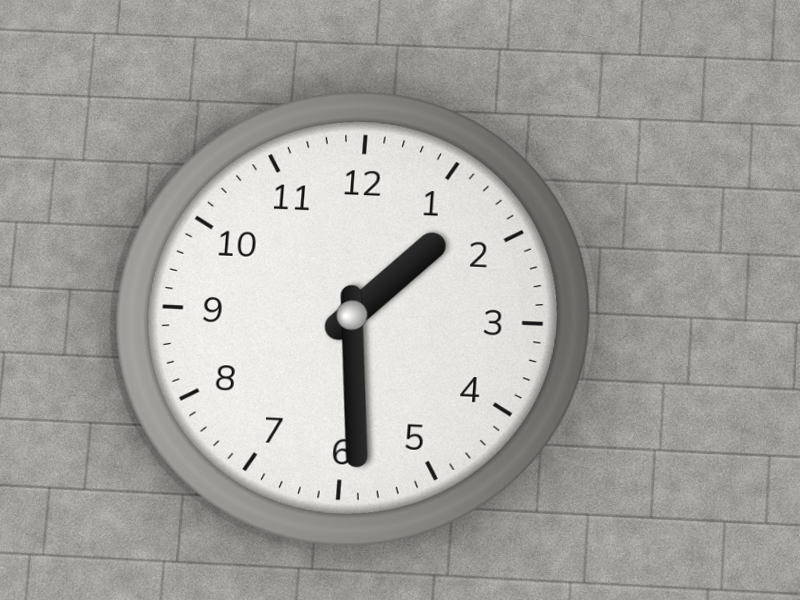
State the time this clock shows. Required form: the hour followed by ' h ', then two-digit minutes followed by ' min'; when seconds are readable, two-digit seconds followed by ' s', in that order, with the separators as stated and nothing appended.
1 h 29 min
